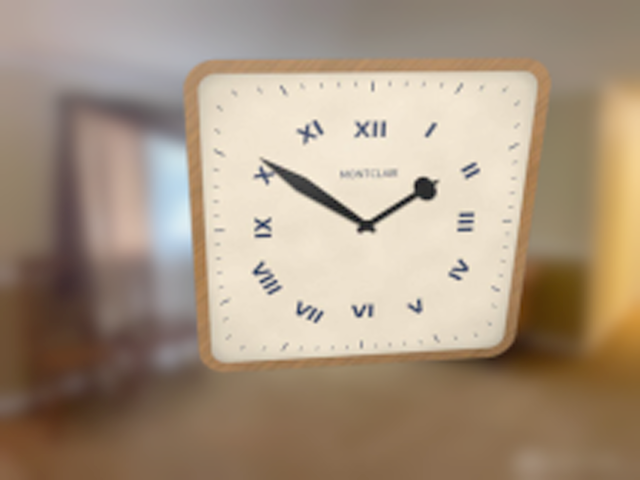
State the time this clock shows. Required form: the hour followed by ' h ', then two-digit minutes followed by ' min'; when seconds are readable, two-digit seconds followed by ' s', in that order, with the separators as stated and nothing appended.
1 h 51 min
